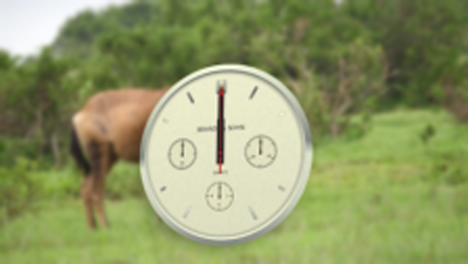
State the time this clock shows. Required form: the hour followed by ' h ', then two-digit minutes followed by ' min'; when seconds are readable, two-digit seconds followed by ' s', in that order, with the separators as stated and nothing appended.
12 h 00 min
